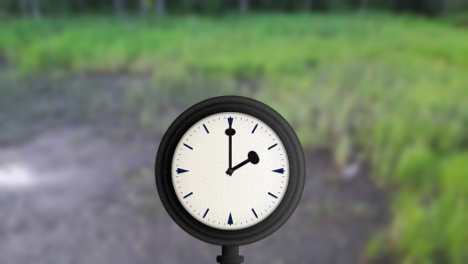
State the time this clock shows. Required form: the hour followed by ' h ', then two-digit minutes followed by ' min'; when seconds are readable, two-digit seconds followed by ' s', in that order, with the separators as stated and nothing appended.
2 h 00 min
